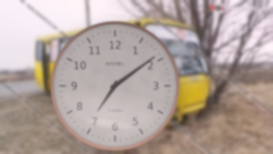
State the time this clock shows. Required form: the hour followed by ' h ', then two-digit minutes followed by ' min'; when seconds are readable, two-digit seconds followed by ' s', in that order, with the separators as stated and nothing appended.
7 h 09 min
